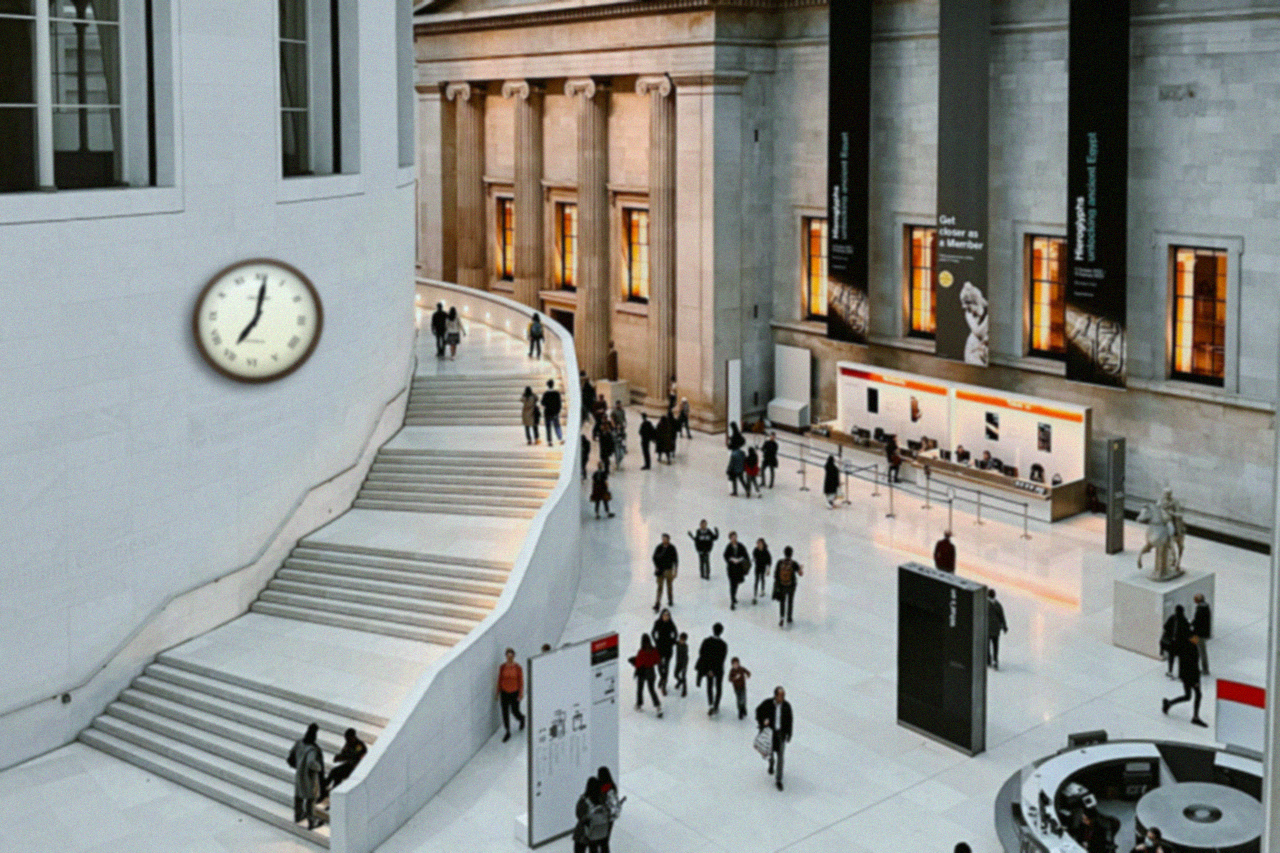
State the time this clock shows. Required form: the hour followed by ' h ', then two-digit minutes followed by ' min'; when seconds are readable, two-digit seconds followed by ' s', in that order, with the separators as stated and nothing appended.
7 h 01 min
